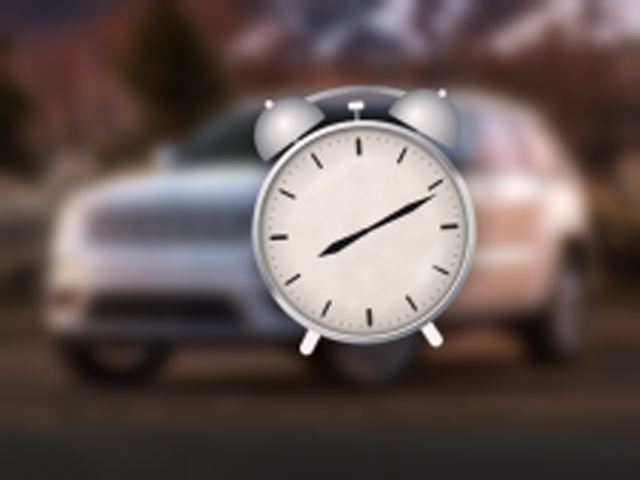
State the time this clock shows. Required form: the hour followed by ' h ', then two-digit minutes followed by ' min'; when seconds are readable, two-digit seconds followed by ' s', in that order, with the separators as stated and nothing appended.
8 h 11 min
